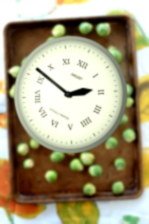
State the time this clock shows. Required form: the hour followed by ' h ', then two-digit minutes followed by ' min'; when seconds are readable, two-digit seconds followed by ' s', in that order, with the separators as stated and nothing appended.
1 h 47 min
